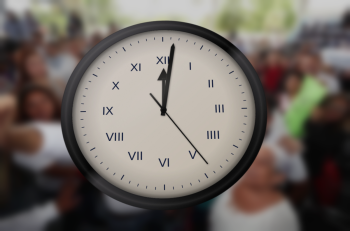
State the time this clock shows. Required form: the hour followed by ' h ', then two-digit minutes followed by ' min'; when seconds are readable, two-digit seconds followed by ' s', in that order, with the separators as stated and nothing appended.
12 h 01 min 24 s
